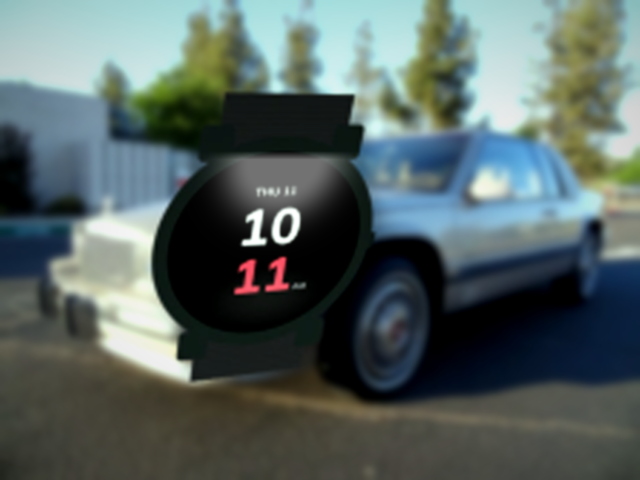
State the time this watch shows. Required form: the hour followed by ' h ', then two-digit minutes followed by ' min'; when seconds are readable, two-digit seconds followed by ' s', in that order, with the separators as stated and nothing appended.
10 h 11 min
